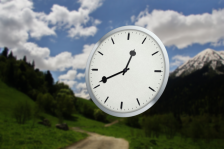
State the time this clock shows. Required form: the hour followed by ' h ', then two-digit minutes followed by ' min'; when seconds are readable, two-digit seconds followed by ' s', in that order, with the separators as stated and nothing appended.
12 h 41 min
